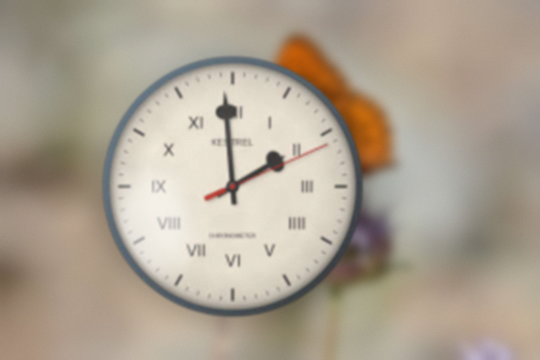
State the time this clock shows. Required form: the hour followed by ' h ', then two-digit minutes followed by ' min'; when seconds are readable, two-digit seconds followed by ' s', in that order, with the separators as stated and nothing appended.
1 h 59 min 11 s
